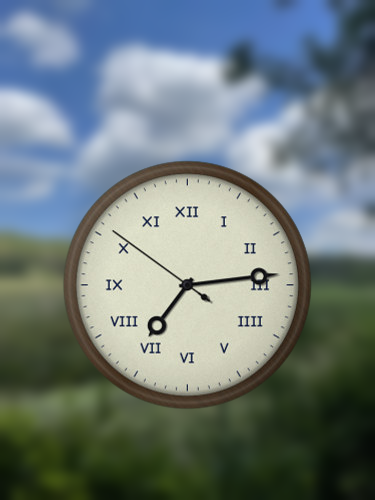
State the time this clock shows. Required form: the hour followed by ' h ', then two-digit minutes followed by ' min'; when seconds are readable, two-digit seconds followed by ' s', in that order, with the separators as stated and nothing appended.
7 h 13 min 51 s
